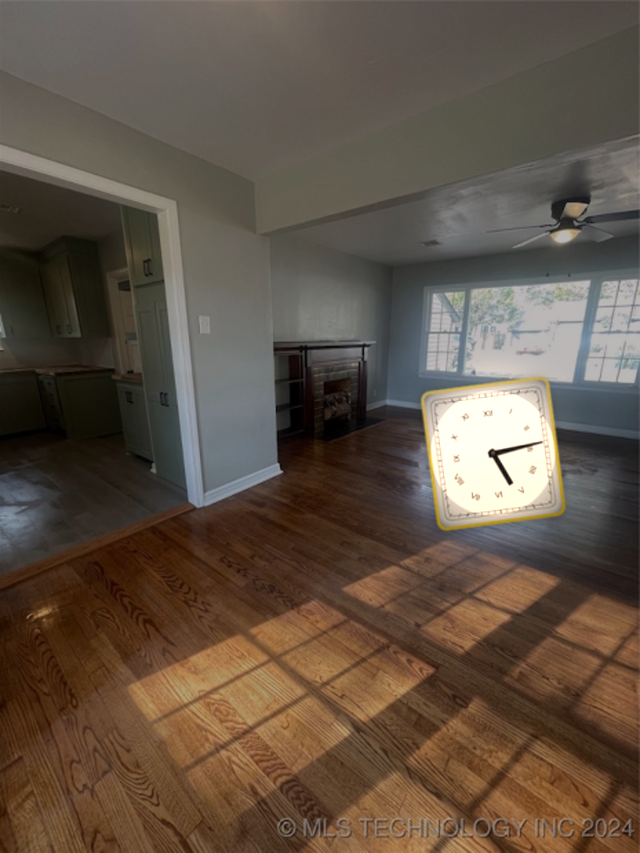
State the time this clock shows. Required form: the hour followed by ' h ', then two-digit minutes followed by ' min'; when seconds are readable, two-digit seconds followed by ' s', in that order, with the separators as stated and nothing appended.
5 h 14 min
